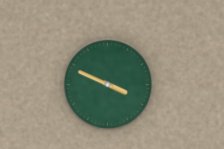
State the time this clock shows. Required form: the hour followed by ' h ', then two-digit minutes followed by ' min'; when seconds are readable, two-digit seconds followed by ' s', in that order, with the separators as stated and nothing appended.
3 h 49 min
